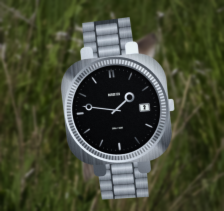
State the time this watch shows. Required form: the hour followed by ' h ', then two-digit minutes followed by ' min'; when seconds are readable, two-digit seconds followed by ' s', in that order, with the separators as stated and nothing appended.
1 h 47 min
